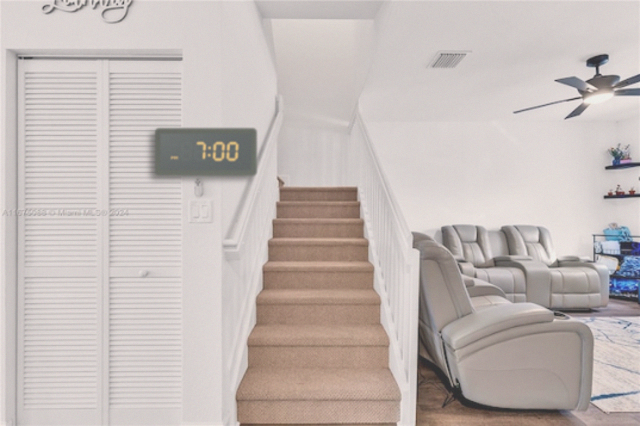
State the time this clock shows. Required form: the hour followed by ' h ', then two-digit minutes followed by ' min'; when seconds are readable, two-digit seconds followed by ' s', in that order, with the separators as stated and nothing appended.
7 h 00 min
